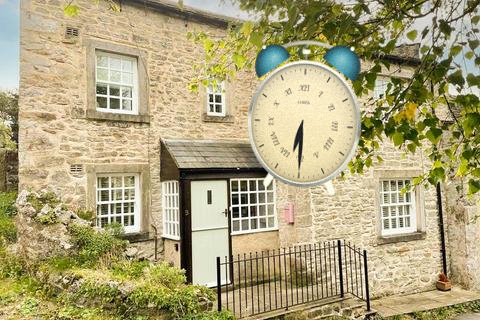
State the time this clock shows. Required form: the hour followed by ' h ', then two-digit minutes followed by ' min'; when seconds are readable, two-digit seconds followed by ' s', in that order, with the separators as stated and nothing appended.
6 h 30 min
